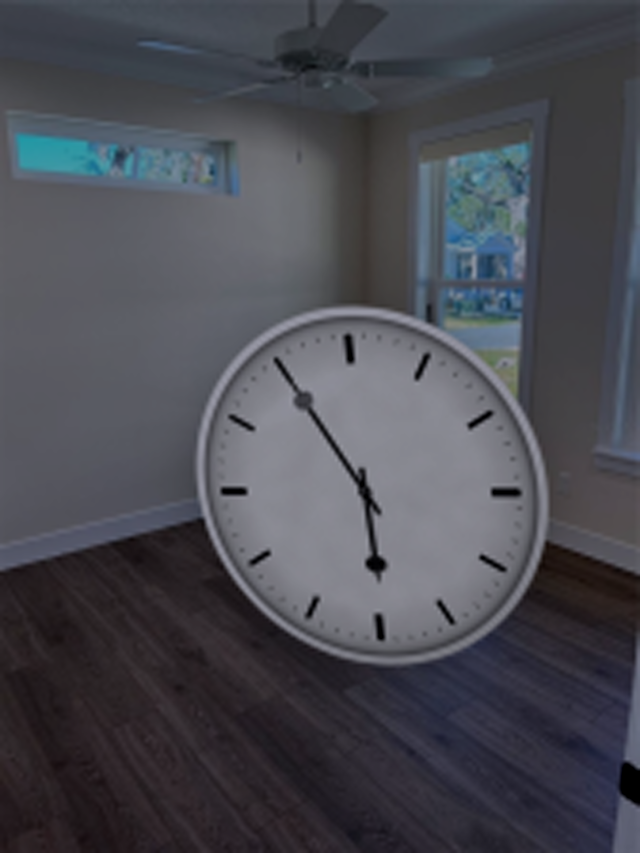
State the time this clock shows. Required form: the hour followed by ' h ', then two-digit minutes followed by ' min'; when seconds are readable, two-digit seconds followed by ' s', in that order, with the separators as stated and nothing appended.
5 h 55 min
